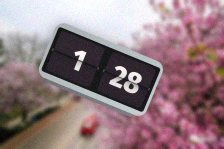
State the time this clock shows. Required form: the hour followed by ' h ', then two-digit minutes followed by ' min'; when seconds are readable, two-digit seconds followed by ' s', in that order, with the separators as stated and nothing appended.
1 h 28 min
